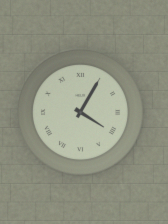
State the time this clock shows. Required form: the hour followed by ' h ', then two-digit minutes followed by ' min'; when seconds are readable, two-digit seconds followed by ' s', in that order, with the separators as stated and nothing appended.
4 h 05 min
